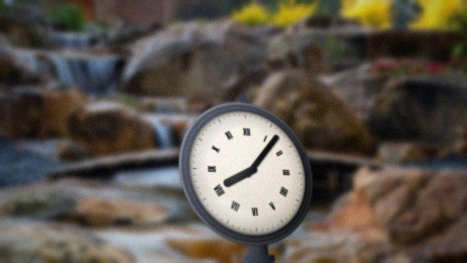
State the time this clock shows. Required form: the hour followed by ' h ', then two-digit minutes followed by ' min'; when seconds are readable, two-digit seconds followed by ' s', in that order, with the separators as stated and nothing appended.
8 h 07 min
